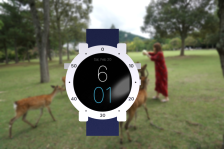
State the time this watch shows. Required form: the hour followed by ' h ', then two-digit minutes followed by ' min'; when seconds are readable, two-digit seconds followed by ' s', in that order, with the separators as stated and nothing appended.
6 h 01 min
